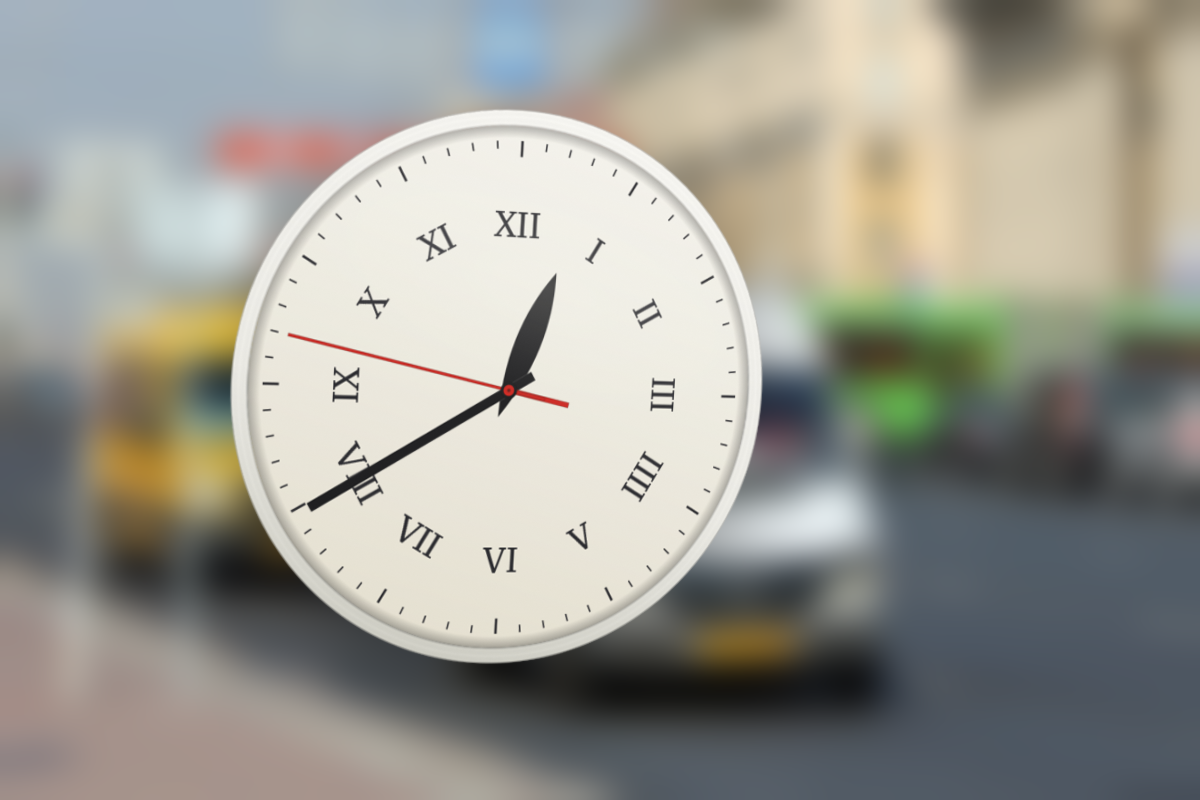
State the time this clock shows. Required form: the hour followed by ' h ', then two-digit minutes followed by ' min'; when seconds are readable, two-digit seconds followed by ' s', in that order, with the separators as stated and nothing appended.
12 h 39 min 47 s
